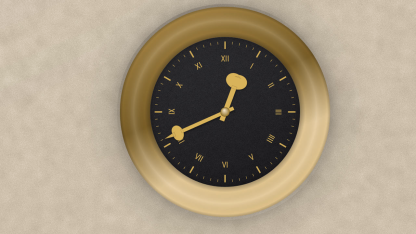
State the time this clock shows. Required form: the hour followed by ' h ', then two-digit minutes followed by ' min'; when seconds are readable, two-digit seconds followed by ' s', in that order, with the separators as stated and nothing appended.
12 h 41 min
